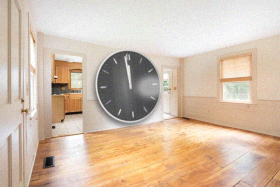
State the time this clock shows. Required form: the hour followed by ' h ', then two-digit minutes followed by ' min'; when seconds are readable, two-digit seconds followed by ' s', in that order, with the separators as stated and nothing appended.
11 h 59 min
